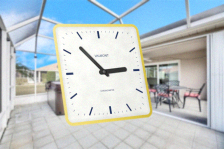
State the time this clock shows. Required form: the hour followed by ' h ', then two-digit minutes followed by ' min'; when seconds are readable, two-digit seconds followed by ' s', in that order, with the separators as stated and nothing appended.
2 h 53 min
